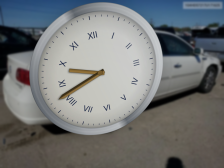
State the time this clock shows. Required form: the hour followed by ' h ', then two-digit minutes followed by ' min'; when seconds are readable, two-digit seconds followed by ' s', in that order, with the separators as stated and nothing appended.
9 h 42 min
